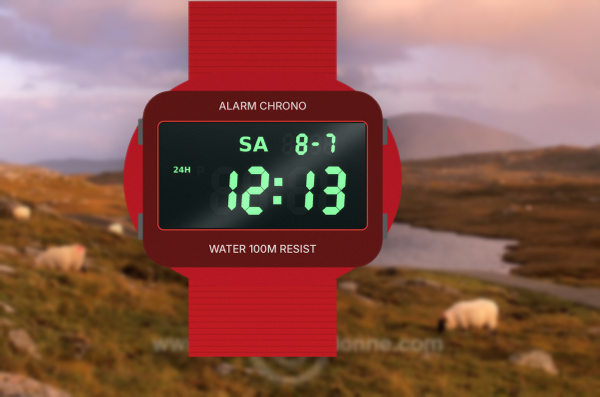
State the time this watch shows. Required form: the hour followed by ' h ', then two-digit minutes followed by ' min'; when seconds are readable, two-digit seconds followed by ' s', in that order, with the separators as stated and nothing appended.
12 h 13 min
